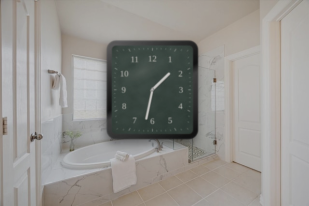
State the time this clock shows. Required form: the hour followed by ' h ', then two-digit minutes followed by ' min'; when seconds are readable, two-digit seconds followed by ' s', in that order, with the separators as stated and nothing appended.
1 h 32 min
